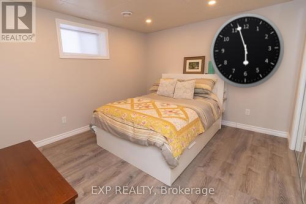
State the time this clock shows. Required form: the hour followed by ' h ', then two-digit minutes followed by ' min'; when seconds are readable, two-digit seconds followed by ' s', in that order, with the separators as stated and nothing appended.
5 h 57 min
